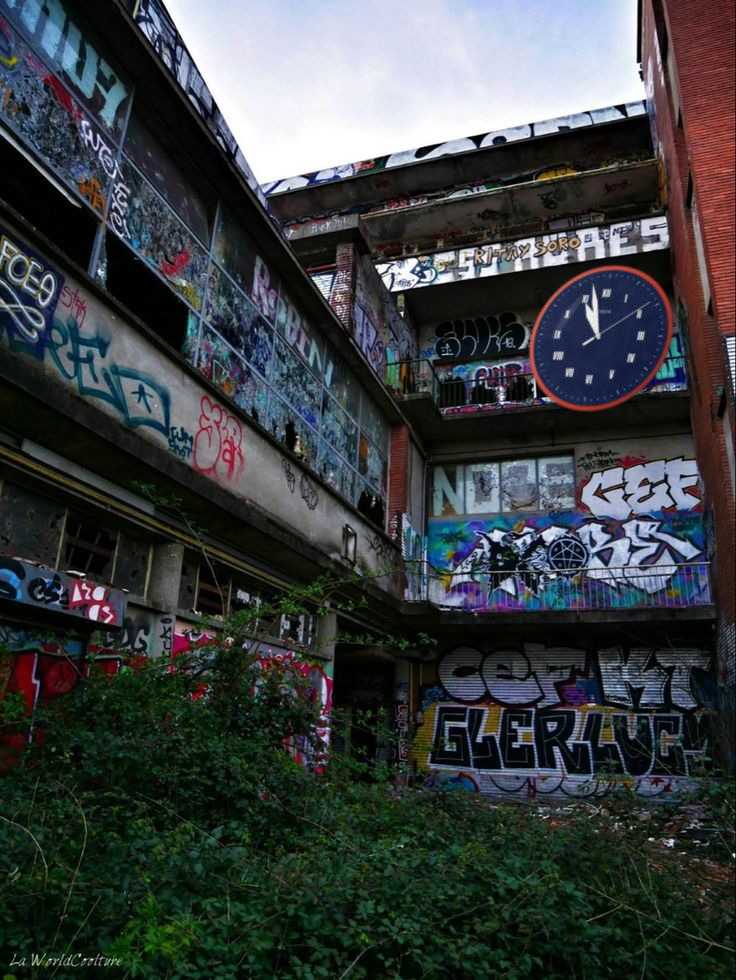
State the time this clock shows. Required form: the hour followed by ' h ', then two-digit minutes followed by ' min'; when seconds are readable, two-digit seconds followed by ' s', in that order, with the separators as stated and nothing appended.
10 h 57 min 09 s
